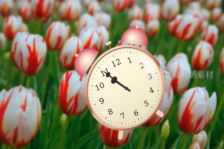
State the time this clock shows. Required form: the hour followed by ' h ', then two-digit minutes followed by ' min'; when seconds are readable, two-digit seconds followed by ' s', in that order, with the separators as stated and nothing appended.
10 h 55 min
